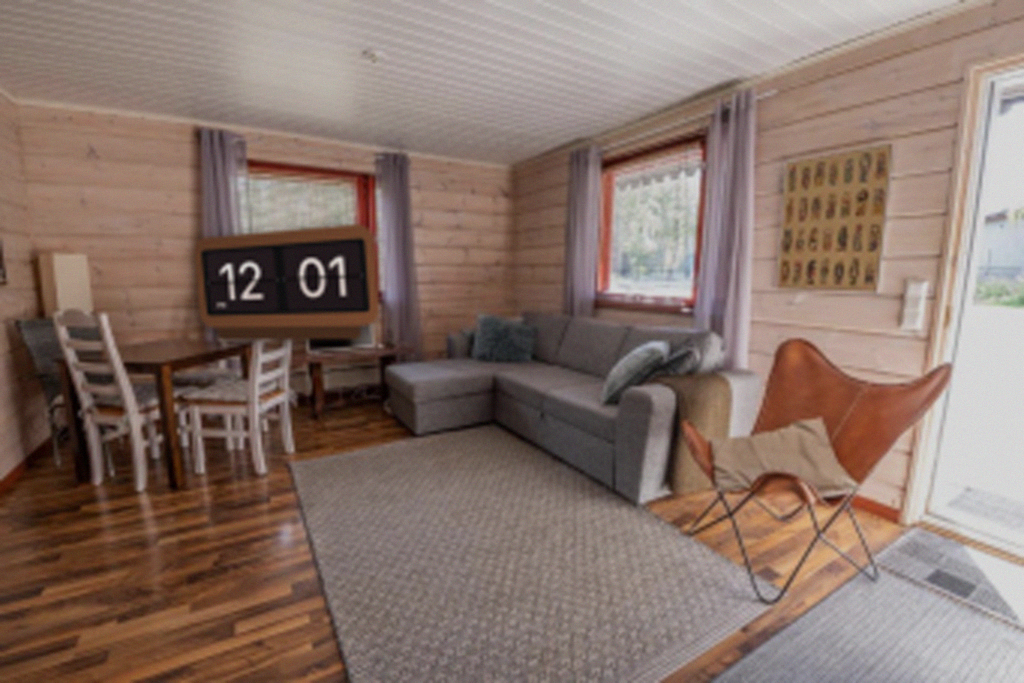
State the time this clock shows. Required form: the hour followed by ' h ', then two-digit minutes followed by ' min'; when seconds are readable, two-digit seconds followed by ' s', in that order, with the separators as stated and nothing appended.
12 h 01 min
